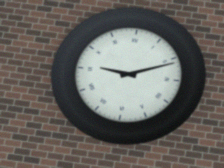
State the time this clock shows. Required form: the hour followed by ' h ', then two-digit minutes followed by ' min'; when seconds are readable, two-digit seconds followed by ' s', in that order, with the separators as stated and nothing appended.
9 h 11 min
